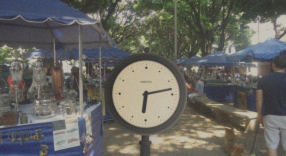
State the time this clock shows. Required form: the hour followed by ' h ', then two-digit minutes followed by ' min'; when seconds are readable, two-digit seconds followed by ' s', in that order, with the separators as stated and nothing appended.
6 h 13 min
